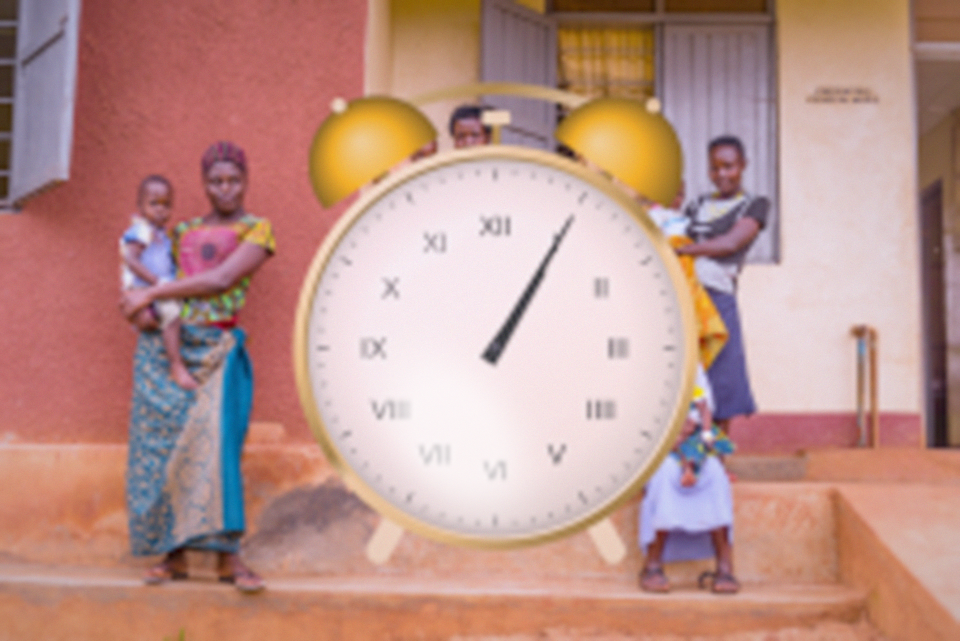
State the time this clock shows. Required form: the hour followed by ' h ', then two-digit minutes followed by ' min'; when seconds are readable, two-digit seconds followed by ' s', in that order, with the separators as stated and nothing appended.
1 h 05 min
